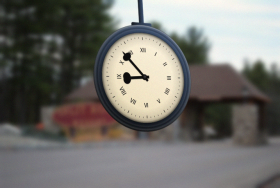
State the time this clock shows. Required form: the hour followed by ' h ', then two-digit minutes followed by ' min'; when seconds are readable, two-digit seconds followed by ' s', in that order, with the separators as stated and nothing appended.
8 h 53 min
